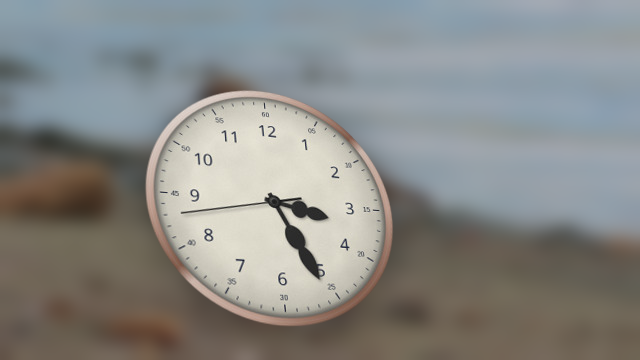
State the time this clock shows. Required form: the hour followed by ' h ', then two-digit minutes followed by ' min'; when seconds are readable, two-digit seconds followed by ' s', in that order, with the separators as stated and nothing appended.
3 h 25 min 43 s
